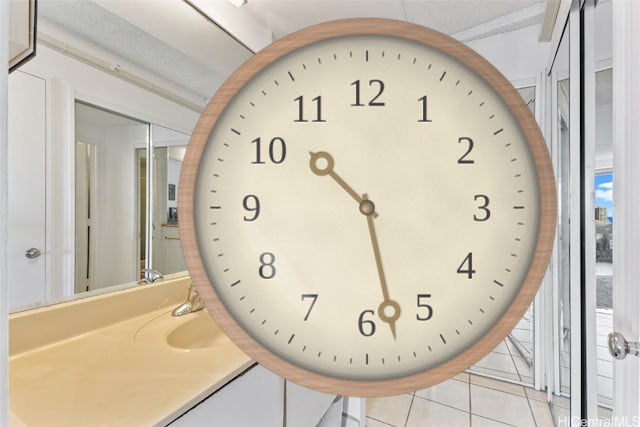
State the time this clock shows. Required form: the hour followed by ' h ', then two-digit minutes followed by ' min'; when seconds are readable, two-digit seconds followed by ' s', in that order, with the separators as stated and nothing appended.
10 h 28 min
